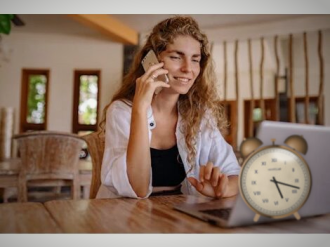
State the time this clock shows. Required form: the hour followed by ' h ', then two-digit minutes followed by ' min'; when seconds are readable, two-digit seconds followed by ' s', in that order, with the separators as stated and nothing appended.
5 h 18 min
